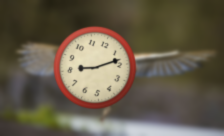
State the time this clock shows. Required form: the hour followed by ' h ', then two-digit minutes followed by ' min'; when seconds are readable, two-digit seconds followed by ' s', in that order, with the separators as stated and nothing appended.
8 h 08 min
